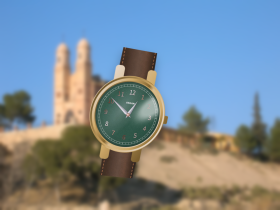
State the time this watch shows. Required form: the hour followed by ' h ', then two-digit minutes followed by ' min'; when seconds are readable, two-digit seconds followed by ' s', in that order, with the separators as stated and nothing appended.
12 h 51 min
